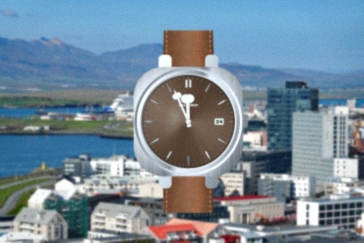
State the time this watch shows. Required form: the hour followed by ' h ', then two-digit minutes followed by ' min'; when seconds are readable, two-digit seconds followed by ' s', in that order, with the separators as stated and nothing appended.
11 h 56 min
